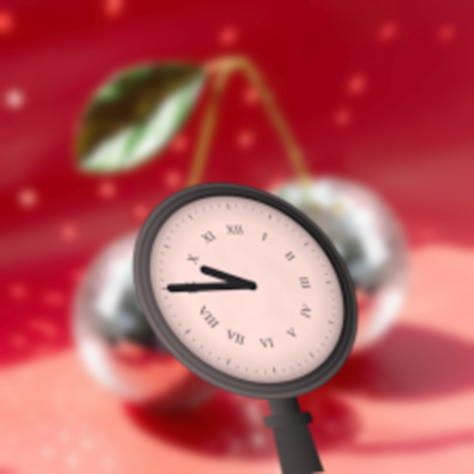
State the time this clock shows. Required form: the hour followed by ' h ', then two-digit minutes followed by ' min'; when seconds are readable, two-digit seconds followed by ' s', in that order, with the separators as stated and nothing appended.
9 h 45 min
